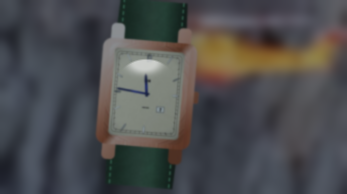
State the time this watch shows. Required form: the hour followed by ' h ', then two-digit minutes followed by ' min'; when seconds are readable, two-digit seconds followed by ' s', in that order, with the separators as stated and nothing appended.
11 h 46 min
